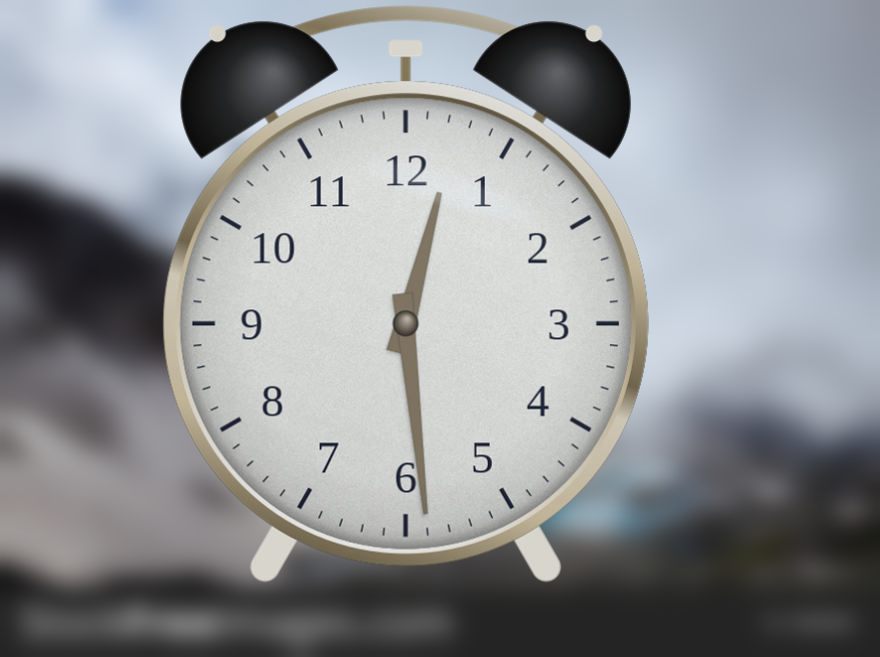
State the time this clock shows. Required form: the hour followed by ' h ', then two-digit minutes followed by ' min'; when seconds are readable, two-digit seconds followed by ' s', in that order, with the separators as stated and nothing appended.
12 h 29 min
